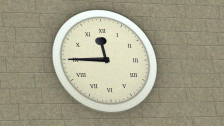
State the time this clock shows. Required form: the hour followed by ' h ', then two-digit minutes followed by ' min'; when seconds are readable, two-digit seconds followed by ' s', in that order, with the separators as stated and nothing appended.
11 h 45 min
